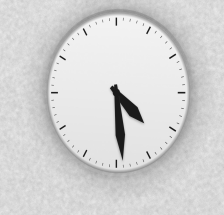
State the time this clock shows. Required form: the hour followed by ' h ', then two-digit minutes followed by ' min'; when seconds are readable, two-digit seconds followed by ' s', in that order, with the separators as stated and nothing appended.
4 h 29 min
